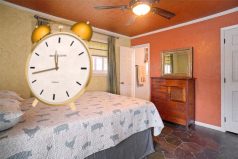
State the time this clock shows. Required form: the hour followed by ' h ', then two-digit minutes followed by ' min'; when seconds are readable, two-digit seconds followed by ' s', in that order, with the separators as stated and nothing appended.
11 h 43 min
